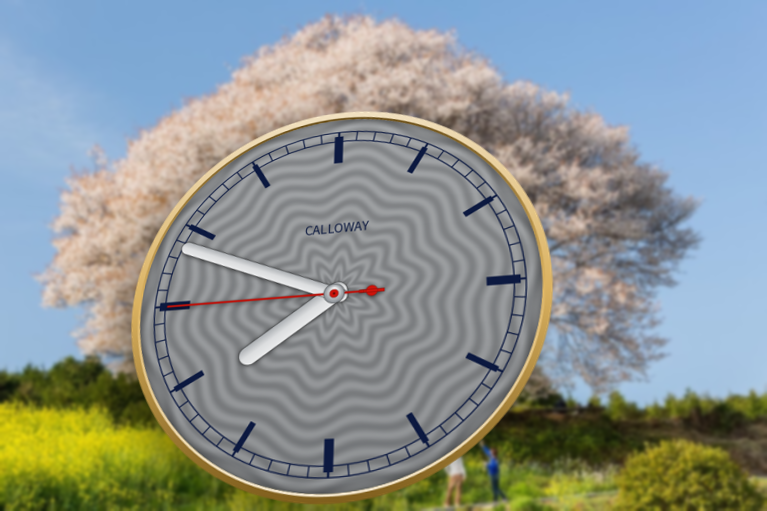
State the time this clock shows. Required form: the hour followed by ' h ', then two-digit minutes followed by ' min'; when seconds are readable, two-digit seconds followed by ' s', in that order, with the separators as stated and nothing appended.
7 h 48 min 45 s
